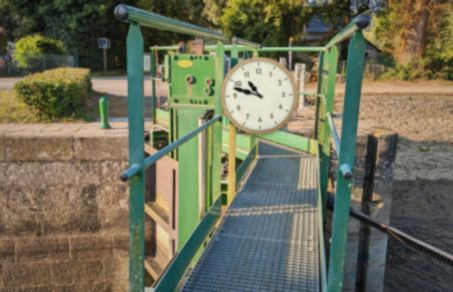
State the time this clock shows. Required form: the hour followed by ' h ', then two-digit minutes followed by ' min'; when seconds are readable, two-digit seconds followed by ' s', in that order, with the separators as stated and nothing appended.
10 h 48 min
